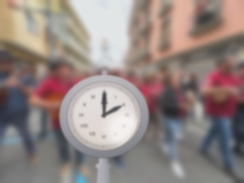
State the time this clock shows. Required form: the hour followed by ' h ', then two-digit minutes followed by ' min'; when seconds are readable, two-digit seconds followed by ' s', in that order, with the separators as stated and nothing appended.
2 h 00 min
